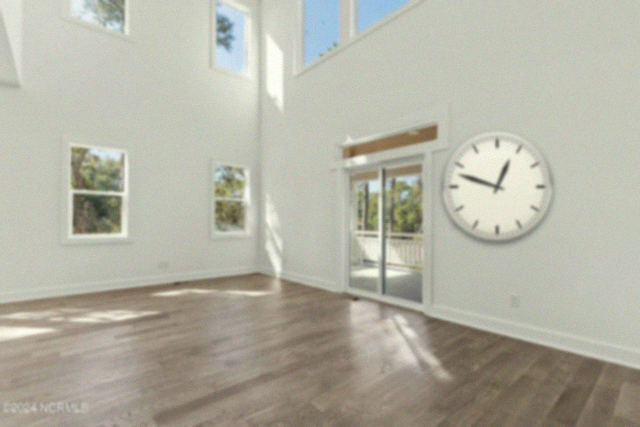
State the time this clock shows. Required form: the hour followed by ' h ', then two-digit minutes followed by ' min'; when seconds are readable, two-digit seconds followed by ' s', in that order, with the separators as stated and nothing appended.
12 h 48 min
